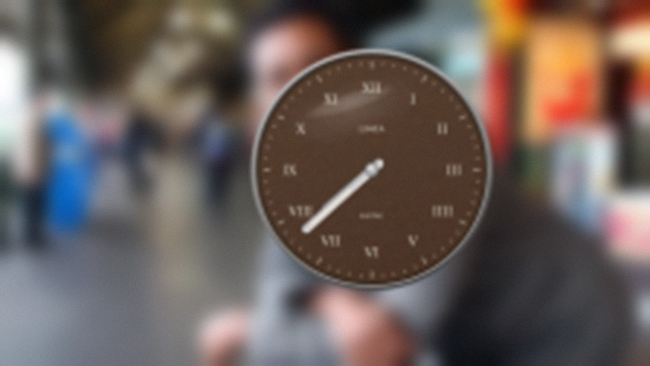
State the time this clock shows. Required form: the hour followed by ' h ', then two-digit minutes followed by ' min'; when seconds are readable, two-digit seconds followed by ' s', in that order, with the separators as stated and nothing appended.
7 h 38 min
